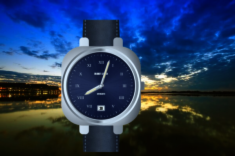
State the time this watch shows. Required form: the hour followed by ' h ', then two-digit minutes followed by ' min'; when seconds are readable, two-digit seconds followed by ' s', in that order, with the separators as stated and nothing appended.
8 h 03 min
